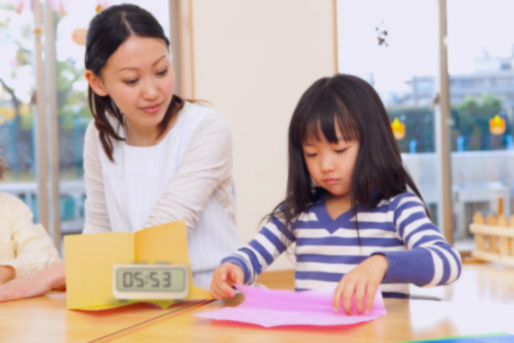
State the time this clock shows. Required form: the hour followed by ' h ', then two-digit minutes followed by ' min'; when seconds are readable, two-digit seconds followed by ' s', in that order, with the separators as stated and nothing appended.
5 h 53 min
